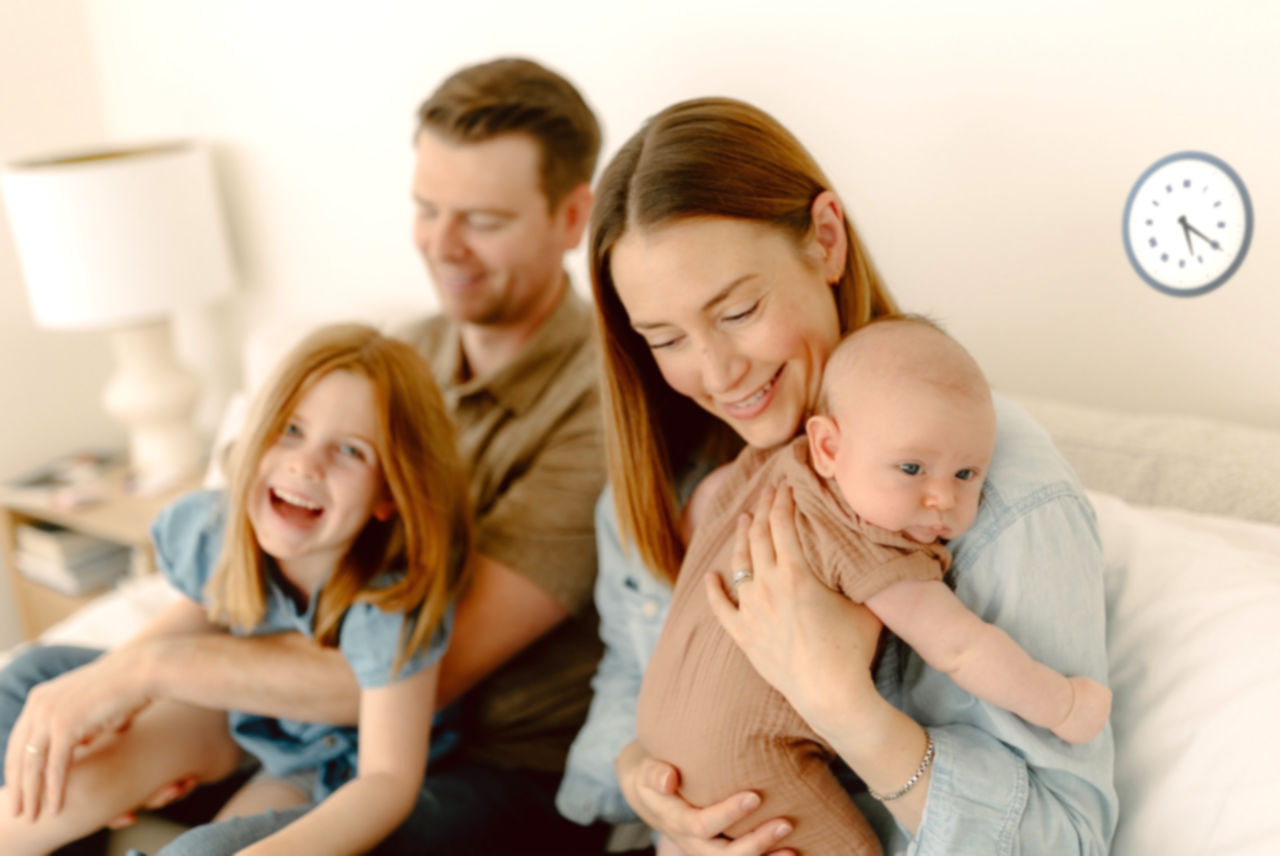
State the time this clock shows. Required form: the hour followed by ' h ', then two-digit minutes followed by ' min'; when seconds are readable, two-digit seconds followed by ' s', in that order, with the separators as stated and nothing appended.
5 h 20 min
